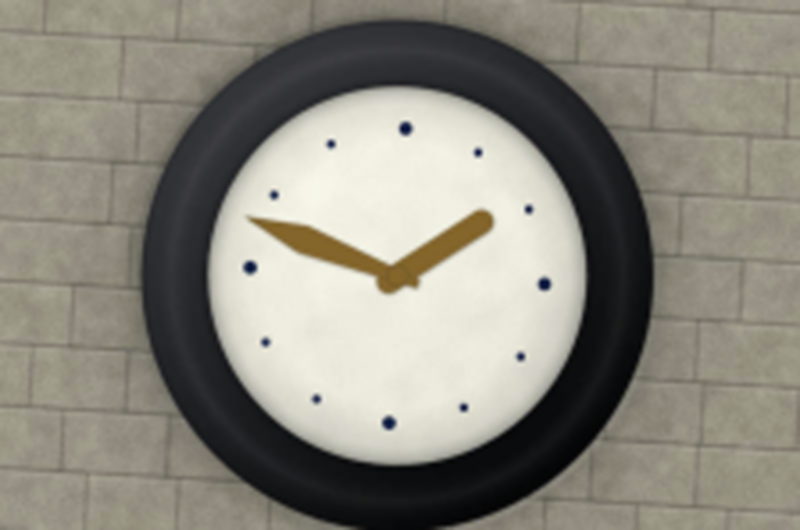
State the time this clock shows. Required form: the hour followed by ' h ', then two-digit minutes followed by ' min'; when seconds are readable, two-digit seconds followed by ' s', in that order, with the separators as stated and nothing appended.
1 h 48 min
